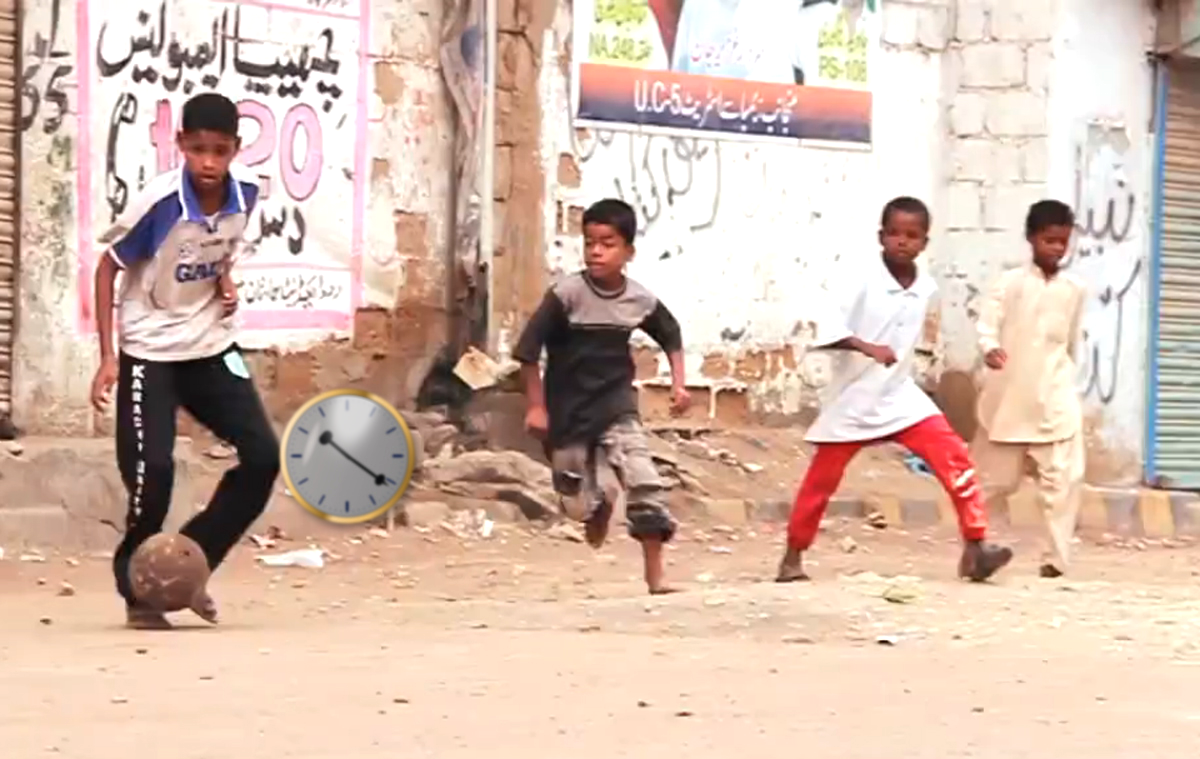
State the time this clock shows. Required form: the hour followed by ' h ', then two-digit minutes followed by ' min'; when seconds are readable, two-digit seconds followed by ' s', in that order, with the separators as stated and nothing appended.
10 h 21 min
